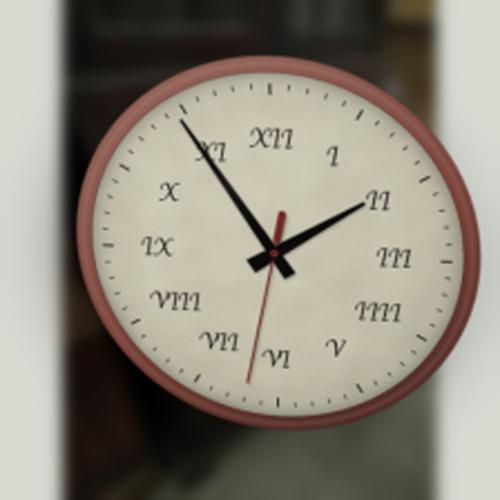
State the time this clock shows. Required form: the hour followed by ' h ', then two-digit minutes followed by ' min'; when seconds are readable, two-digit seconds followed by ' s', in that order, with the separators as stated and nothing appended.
1 h 54 min 32 s
